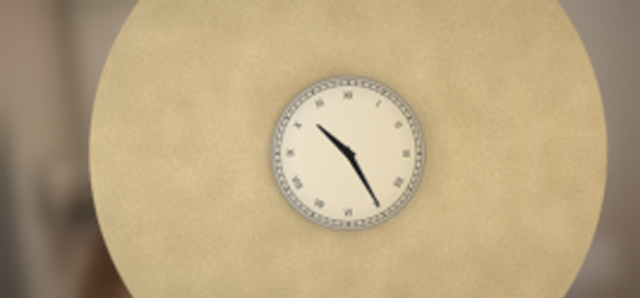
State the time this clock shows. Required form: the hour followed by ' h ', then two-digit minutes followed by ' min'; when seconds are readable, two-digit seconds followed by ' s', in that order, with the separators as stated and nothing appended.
10 h 25 min
